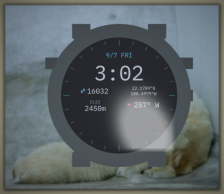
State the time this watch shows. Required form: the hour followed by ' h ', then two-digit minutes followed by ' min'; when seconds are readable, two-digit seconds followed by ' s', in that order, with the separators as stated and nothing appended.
3 h 02 min
